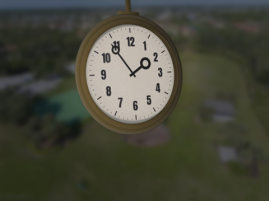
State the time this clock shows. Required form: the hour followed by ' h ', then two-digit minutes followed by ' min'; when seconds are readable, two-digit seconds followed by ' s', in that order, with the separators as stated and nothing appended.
1 h 54 min
